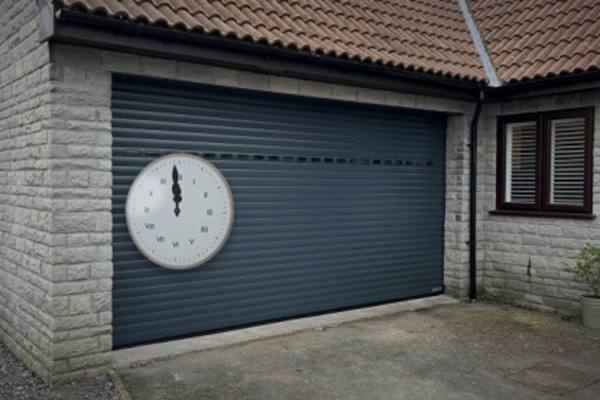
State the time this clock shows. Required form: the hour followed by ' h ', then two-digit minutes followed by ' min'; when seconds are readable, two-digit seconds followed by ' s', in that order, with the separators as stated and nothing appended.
11 h 59 min
